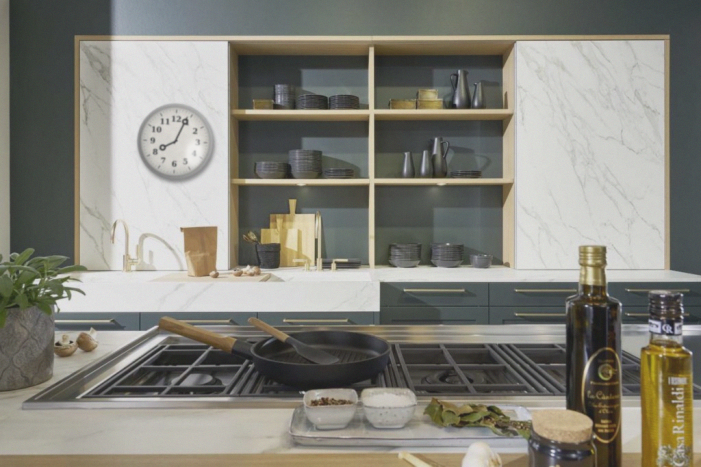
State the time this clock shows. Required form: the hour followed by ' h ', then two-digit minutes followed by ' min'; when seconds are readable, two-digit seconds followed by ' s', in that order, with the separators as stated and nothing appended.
8 h 04 min
